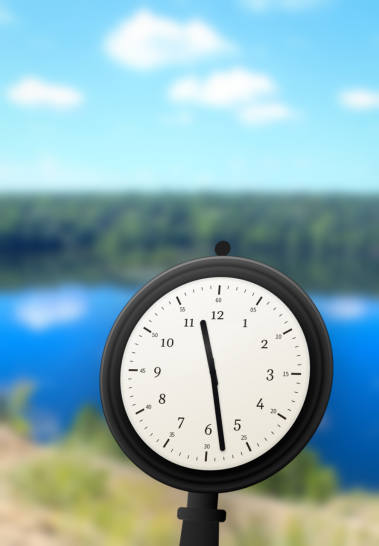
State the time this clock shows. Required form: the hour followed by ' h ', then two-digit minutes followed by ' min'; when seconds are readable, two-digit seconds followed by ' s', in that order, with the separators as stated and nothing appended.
11 h 28 min
